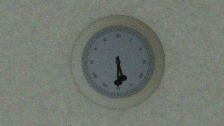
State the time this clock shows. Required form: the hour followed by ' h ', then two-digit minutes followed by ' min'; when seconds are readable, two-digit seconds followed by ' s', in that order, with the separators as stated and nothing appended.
5 h 30 min
